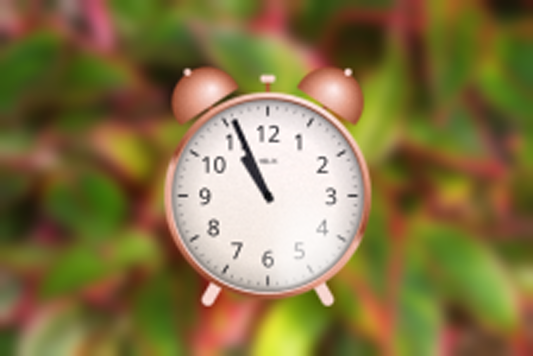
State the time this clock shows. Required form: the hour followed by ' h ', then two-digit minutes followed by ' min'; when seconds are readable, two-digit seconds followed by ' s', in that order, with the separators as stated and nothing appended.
10 h 56 min
